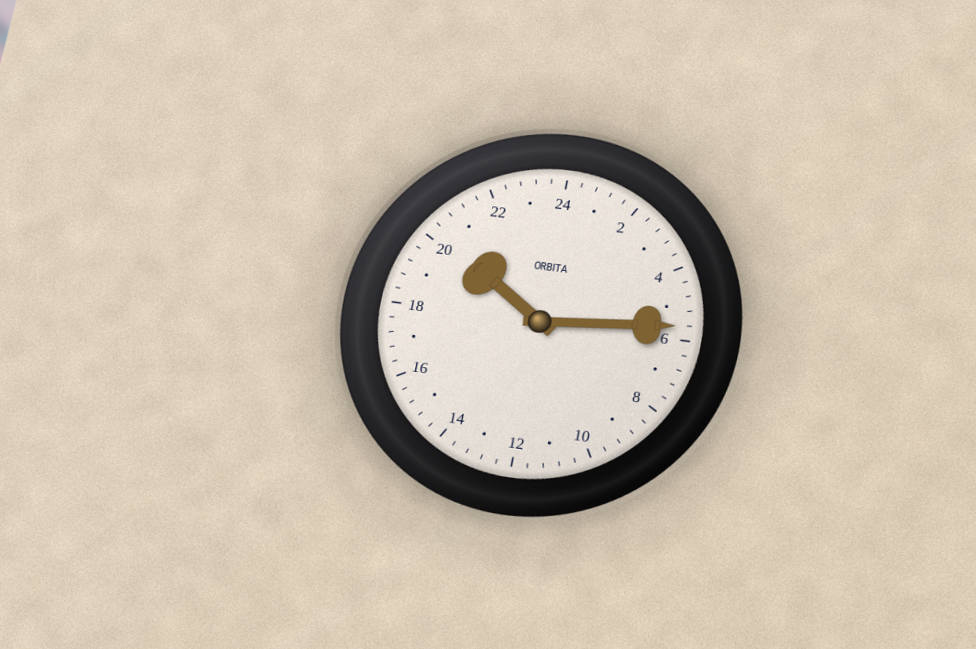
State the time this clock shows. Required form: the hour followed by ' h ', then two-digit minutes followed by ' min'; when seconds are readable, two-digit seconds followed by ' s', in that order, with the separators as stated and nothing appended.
20 h 14 min
